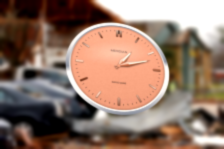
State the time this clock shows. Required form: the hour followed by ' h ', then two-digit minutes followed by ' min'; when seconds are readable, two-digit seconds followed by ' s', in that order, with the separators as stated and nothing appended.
1 h 12 min
